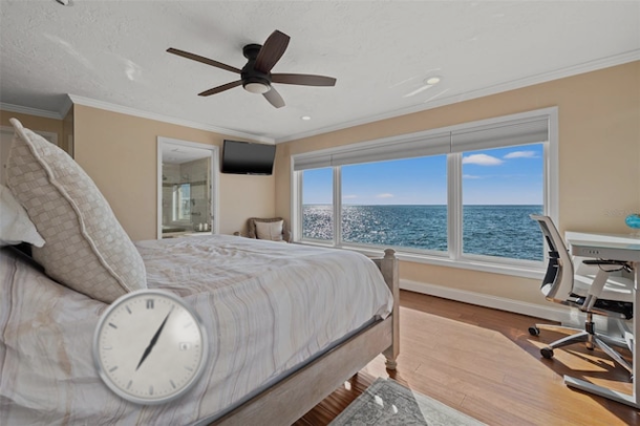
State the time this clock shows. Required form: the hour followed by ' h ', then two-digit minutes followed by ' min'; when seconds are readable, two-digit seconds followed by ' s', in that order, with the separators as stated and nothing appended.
7 h 05 min
